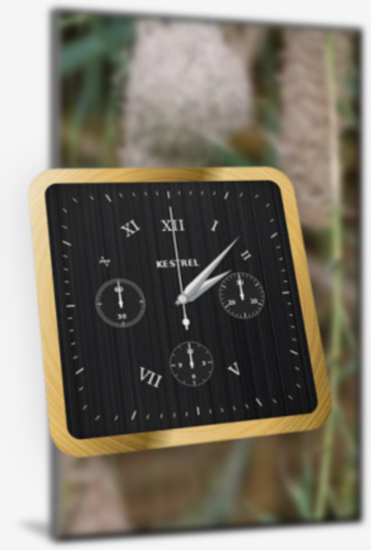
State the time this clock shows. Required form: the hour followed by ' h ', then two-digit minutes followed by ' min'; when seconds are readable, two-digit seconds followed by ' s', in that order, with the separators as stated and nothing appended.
2 h 08 min
